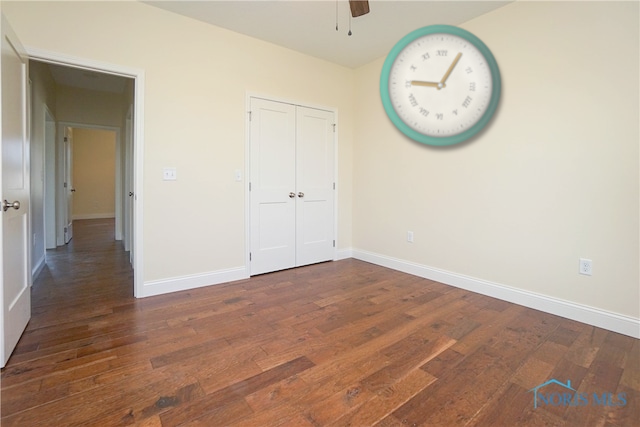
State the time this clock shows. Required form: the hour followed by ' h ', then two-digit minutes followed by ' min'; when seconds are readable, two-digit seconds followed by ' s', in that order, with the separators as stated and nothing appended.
9 h 05 min
